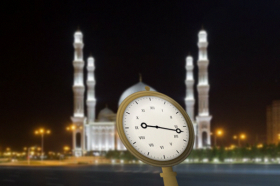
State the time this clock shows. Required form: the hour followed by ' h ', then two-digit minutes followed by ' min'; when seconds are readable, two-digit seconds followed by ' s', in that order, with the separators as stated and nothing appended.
9 h 17 min
